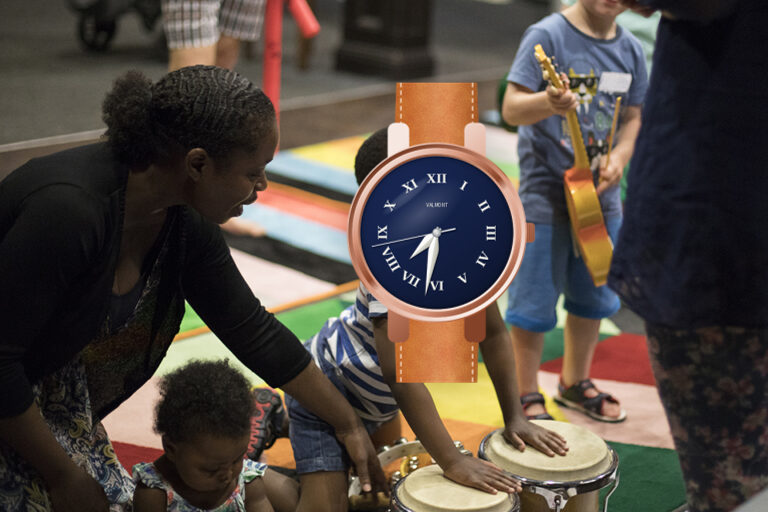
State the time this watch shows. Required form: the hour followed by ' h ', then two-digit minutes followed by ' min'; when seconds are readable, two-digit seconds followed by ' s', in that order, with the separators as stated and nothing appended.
7 h 31 min 43 s
